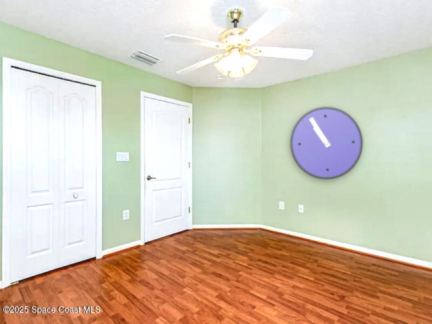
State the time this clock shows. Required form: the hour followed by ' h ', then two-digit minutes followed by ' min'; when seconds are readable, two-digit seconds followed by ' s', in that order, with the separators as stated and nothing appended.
10 h 55 min
